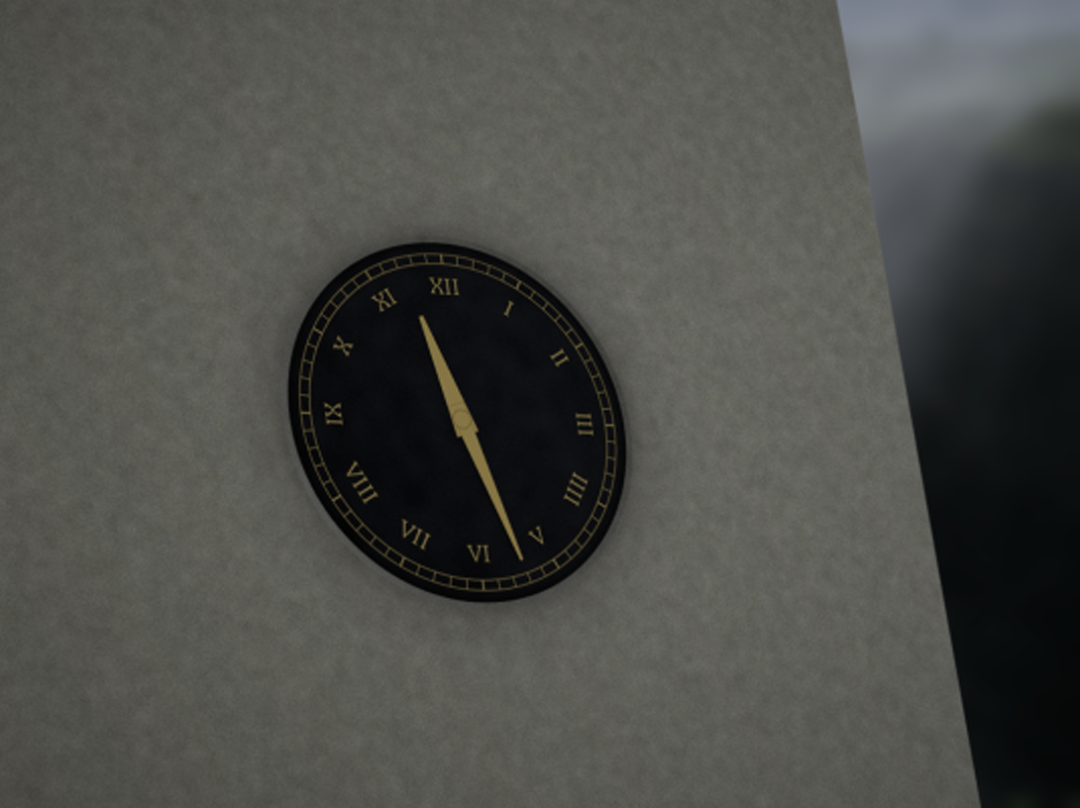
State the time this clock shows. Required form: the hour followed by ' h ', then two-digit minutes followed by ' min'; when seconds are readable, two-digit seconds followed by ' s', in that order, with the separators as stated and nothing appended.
11 h 27 min
